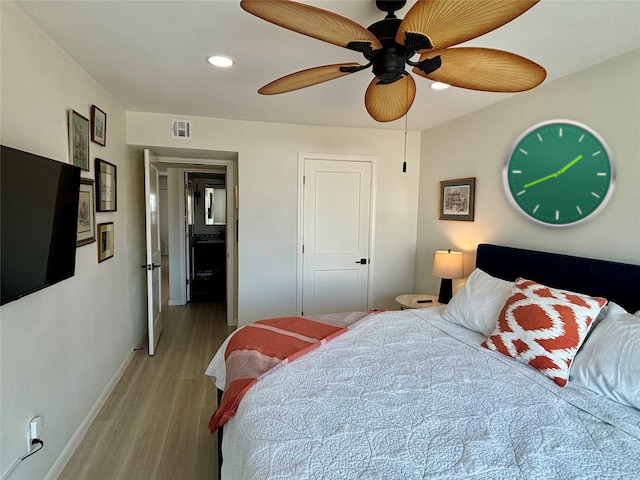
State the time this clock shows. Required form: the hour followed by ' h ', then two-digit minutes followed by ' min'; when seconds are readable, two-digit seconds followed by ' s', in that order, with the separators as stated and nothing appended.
1 h 41 min
